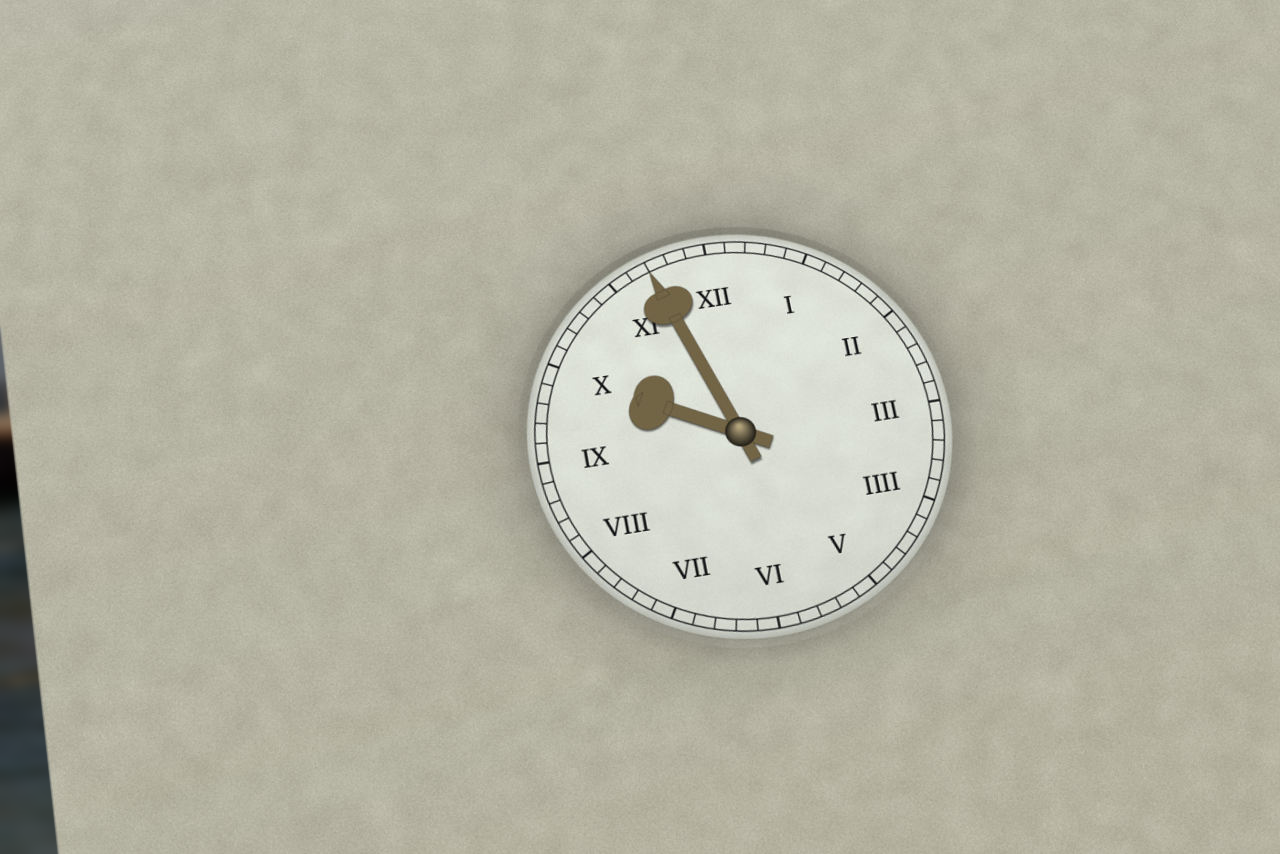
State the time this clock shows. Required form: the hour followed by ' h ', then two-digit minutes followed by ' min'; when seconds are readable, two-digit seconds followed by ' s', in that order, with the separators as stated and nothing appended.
9 h 57 min
